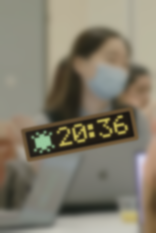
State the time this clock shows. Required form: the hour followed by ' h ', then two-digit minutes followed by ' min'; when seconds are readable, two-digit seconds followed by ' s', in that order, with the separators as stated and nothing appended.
20 h 36 min
